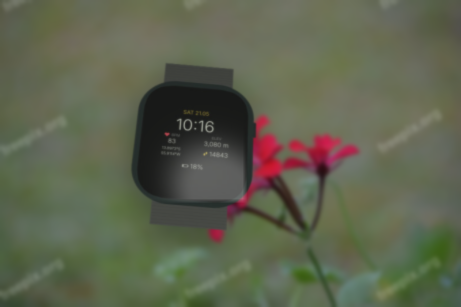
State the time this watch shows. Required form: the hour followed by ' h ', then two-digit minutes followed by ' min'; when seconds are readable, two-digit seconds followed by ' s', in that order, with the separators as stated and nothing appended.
10 h 16 min
